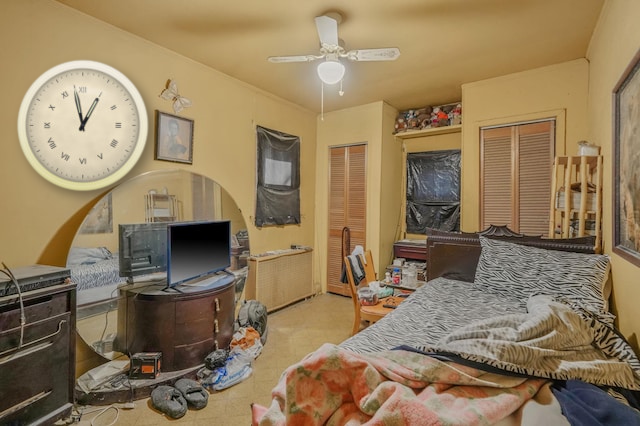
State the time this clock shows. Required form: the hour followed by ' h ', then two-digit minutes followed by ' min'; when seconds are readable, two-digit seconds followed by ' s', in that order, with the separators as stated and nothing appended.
12 h 58 min
